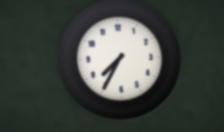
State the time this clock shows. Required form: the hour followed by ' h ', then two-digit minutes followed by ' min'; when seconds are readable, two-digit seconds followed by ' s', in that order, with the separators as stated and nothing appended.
7 h 35 min
